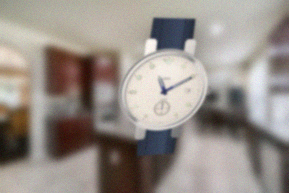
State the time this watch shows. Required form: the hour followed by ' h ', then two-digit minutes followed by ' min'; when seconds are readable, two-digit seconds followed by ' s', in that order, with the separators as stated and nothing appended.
11 h 10 min
